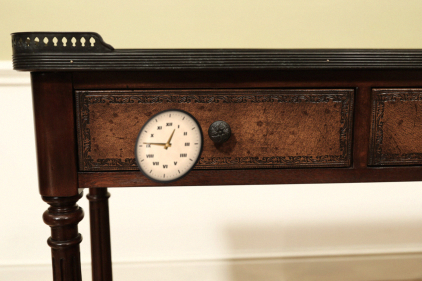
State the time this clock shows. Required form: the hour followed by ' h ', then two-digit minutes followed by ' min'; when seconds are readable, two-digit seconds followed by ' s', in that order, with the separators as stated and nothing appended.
12 h 46 min
